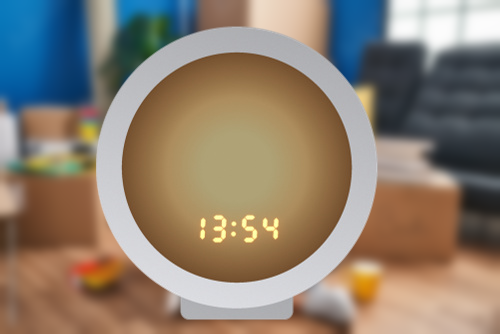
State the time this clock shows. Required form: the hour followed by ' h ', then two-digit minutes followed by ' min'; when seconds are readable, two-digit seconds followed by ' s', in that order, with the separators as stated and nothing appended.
13 h 54 min
